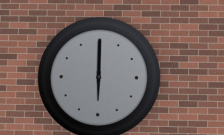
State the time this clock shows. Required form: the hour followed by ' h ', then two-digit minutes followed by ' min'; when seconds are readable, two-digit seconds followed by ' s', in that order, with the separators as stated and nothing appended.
6 h 00 min
